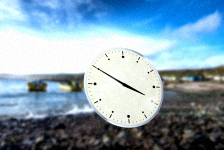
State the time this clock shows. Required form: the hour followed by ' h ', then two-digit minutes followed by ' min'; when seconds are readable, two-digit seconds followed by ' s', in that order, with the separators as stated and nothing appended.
3 h 50 min
